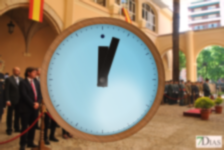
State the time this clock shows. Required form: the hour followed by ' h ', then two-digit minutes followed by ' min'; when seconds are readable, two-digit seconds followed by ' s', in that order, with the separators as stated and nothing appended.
12 h 03 min
